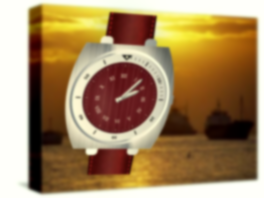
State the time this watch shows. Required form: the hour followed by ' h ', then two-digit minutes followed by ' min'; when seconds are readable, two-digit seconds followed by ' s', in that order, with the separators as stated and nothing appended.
2 h 07 min
